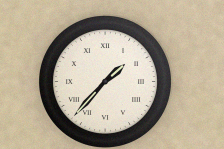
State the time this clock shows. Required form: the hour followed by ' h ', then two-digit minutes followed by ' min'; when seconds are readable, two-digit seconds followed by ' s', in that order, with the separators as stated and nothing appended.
1 h 37 min
